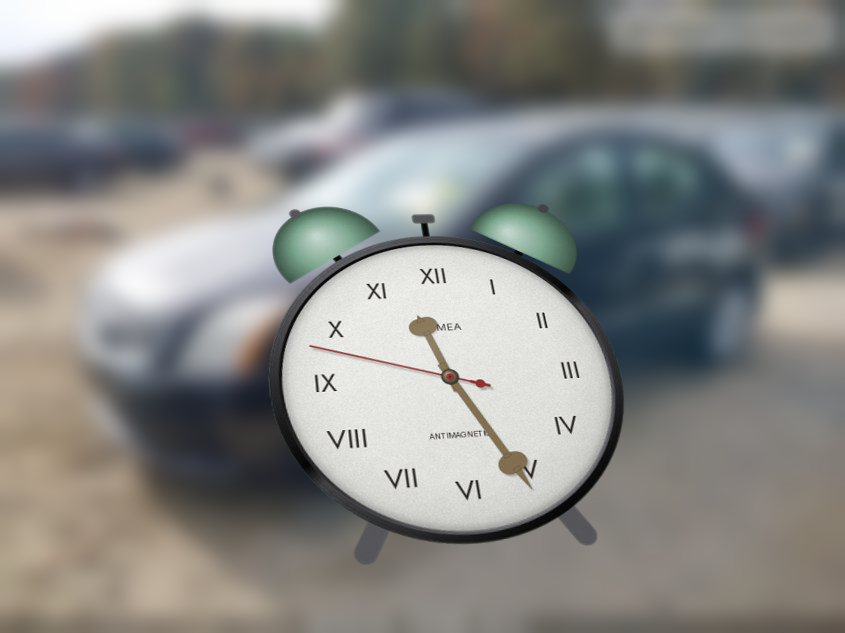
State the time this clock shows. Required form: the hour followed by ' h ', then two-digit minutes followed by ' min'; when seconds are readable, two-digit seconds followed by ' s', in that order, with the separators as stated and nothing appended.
11 h 25 min 48 s
